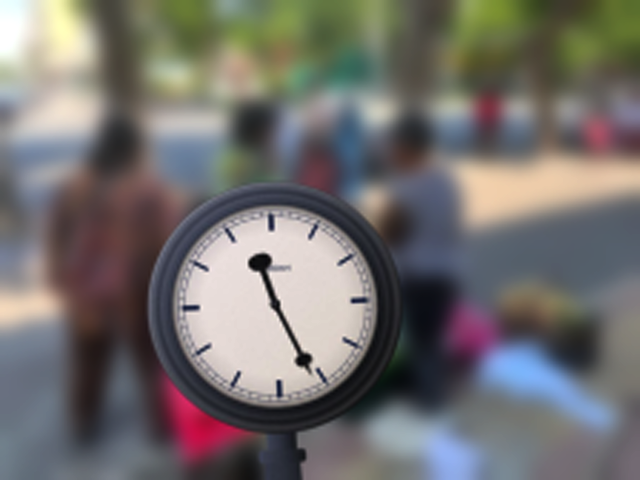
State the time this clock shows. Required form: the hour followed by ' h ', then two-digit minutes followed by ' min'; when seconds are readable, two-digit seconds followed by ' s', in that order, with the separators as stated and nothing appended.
11 h 26 min
